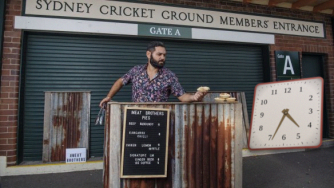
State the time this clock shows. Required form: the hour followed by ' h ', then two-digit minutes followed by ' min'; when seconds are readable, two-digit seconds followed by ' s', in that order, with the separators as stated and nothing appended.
4 h 34 min
